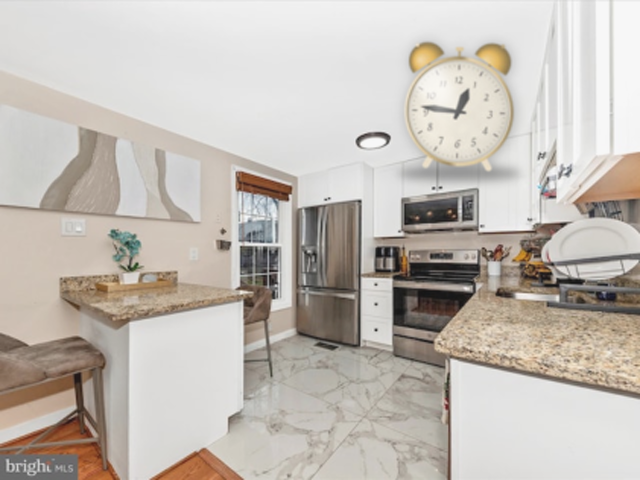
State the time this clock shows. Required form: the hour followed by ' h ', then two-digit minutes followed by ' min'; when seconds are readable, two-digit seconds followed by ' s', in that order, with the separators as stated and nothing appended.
12 h 46 min
